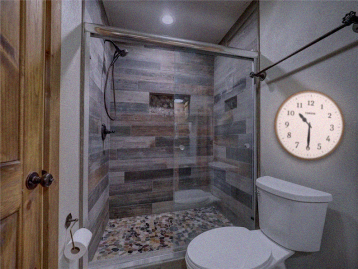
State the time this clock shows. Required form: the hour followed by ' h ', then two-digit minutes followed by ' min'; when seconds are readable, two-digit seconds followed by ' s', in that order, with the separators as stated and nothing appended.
10 h 30 min
